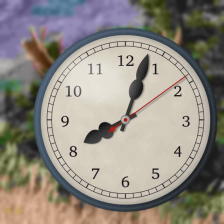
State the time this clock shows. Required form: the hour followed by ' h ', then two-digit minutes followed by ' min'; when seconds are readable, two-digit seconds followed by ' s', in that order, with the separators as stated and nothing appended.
8 h 03 min 09 s
